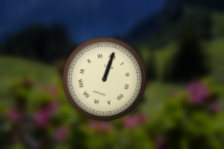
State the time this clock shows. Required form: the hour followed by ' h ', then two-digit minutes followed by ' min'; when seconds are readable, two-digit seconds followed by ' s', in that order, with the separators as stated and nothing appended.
12 h 00 min
